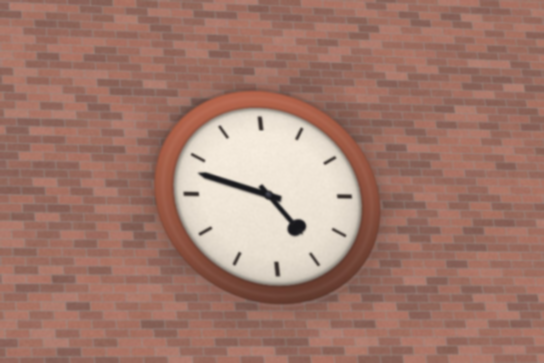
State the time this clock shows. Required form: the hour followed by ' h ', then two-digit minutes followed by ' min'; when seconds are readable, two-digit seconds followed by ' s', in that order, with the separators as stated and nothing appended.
4 h 48 min
